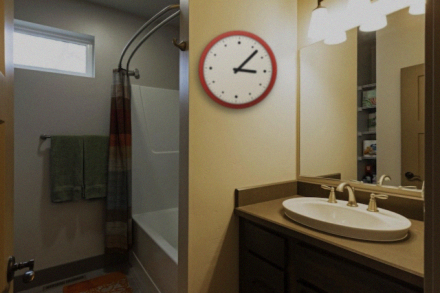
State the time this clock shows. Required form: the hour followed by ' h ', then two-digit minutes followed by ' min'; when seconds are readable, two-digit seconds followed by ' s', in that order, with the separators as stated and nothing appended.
3 h 07 min
